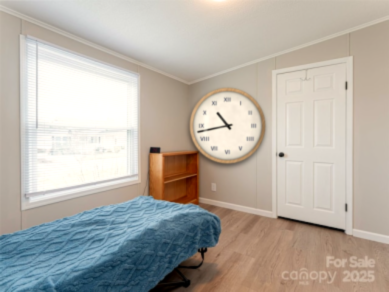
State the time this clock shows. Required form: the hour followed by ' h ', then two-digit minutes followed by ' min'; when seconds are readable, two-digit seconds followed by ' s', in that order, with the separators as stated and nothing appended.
10 h 43 min
